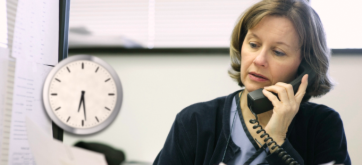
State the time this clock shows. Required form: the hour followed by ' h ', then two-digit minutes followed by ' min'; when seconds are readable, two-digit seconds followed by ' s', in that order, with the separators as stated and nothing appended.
6 h 29 min
